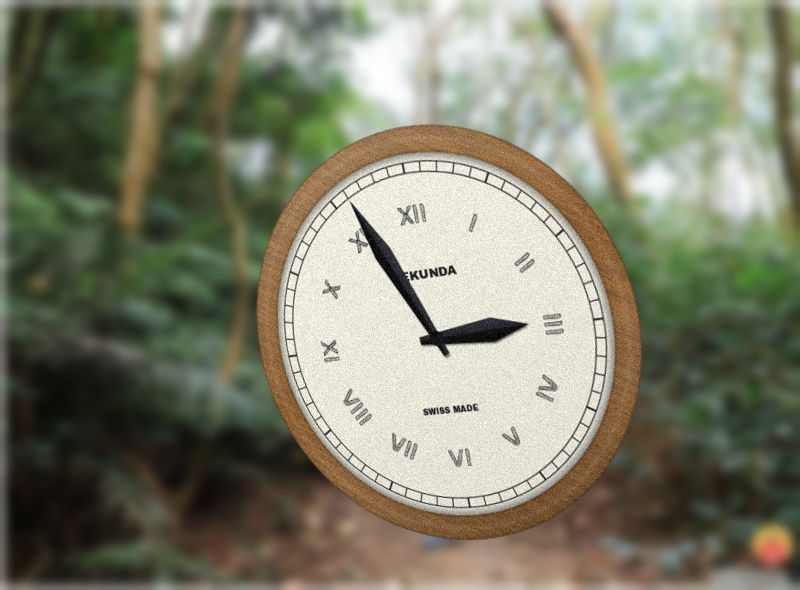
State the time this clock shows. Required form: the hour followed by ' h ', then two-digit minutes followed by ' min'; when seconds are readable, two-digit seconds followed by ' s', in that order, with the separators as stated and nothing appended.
2 h 56 min
